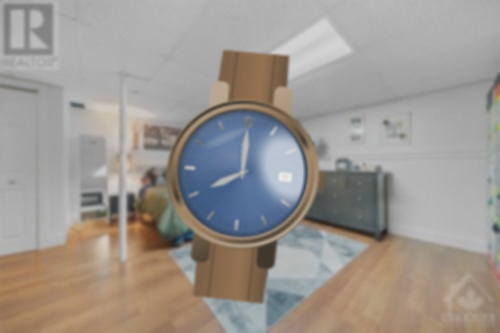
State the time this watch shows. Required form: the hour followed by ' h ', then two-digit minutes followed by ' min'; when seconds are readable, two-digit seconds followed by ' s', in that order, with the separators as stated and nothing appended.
8 h 00 min
